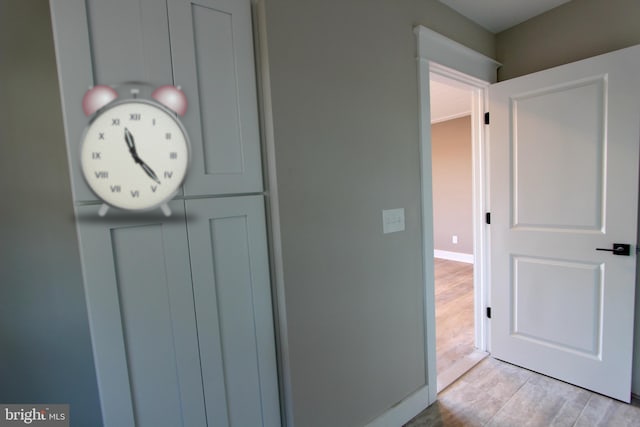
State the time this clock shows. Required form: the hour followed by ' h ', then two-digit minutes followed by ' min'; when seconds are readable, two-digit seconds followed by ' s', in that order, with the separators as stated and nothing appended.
11 h 23 min
